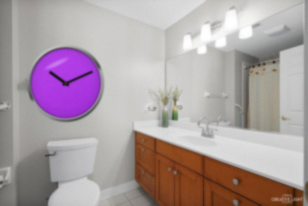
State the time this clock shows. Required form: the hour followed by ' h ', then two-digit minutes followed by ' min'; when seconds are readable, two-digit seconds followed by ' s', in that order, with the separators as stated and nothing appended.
10 h 11 min
